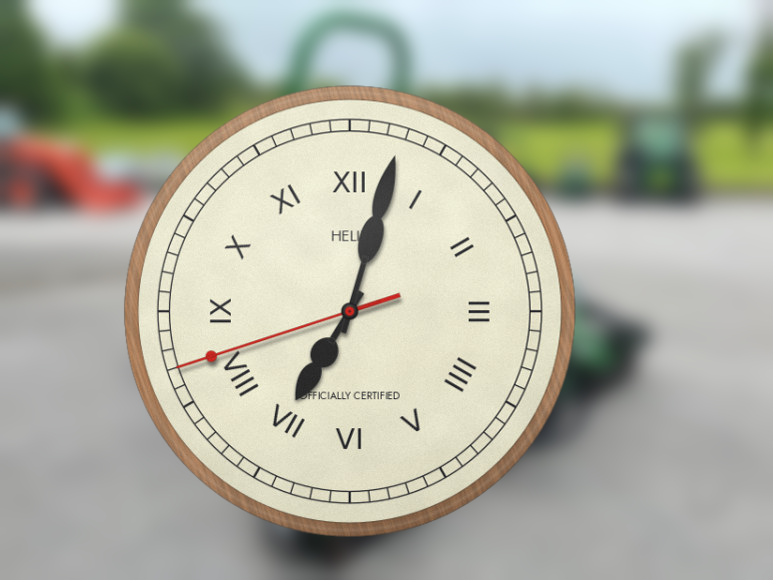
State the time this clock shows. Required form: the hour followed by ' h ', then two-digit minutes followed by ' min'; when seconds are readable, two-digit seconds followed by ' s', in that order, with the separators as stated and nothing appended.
7 h 02 min 42 s
